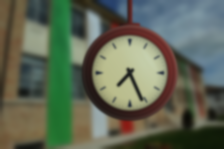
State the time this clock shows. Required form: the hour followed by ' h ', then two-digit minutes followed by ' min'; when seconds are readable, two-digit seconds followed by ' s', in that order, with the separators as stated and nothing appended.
7 h 26 min
